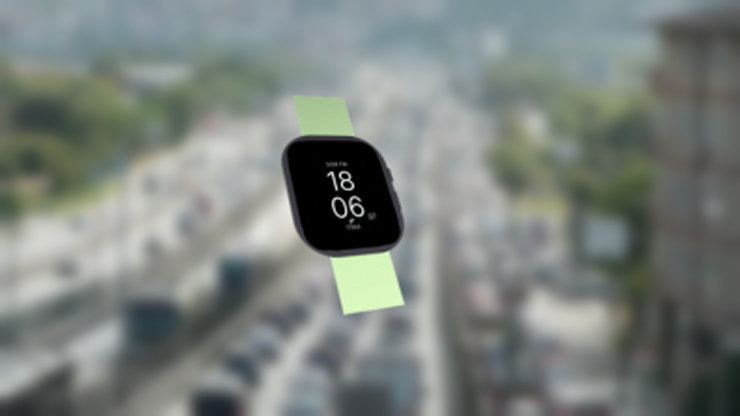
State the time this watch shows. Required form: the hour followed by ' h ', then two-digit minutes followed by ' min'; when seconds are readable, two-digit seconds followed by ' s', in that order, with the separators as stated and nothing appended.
18 h 06 min
